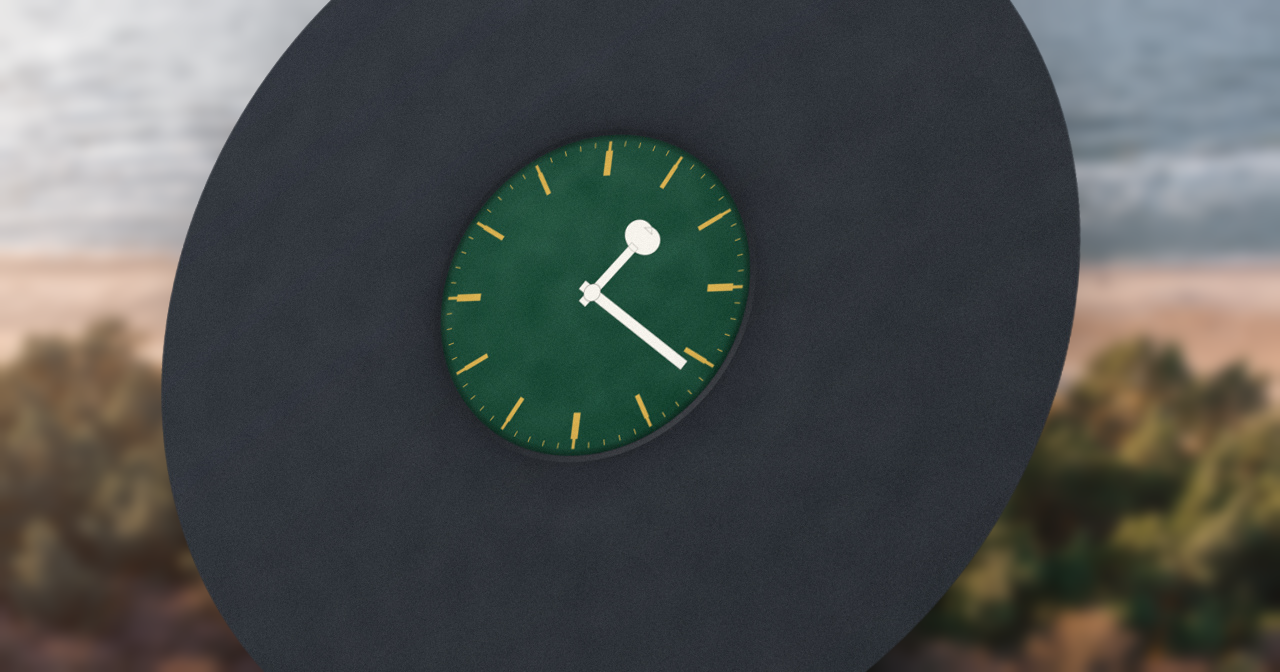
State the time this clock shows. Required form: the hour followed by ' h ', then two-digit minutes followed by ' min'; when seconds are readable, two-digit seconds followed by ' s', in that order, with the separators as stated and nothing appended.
1 h 21 min
